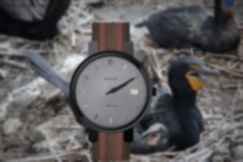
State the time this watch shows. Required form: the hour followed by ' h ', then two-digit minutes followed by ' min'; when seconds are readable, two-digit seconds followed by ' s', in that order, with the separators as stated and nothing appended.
2 h 10 min
